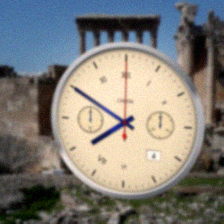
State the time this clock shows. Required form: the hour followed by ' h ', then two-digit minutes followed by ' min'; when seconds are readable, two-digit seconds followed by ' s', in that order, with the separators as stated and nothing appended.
7 h 50 min
